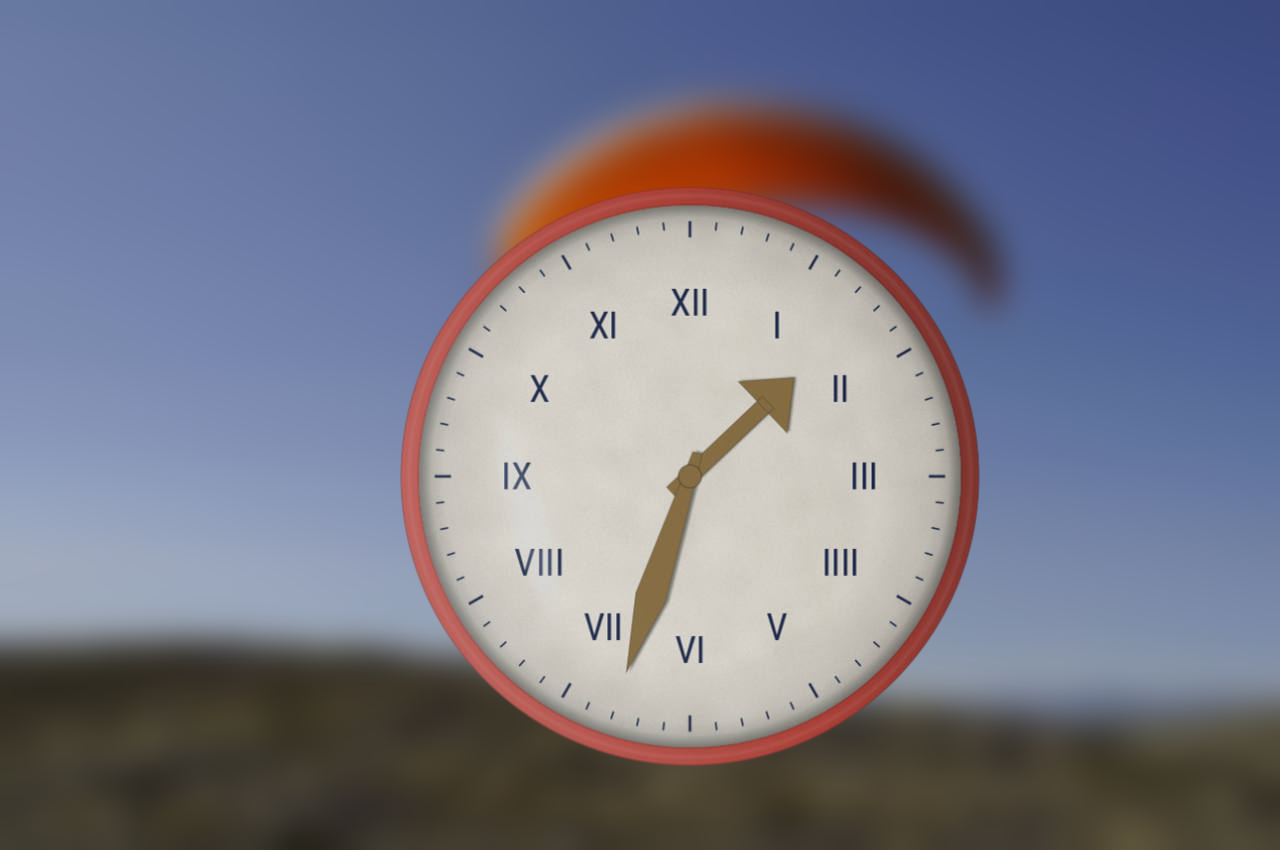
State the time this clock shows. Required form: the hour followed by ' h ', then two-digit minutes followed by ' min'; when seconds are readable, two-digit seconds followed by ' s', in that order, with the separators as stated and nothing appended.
1 h 33 min
